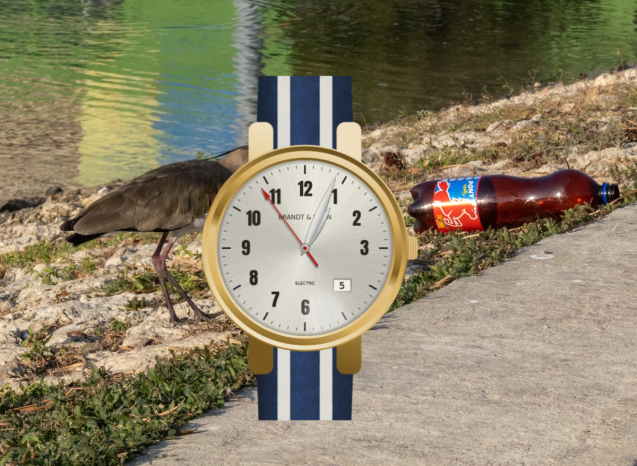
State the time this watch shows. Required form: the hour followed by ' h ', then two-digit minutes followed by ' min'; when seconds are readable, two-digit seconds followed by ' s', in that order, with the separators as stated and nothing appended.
1 h 03 min 54 s
